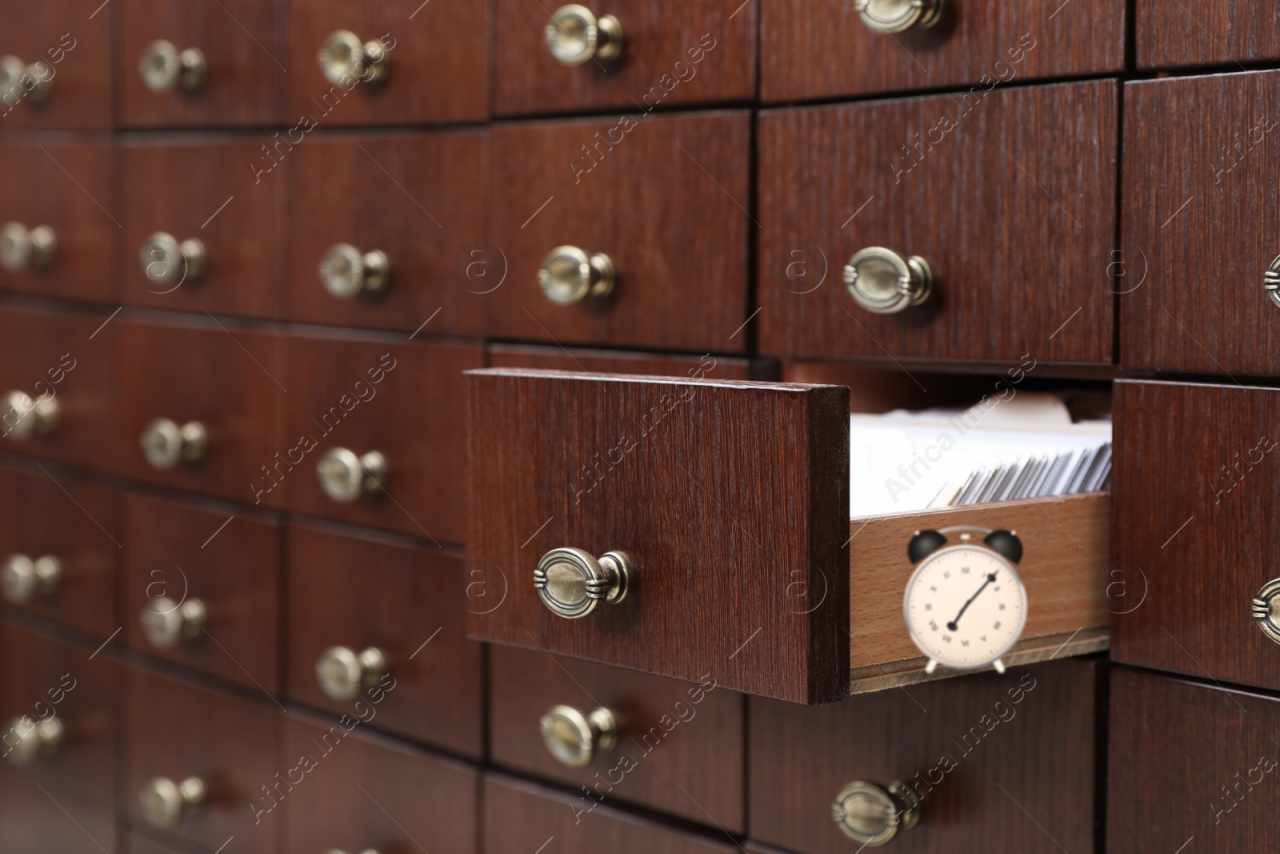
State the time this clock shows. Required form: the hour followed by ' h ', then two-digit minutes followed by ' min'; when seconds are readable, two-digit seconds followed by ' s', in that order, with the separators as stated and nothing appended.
7 h 07 min
